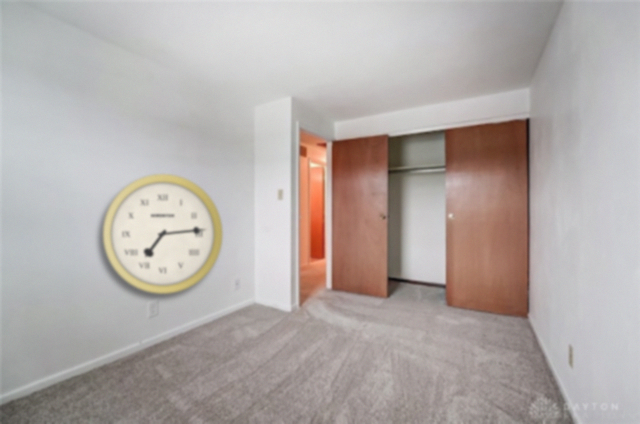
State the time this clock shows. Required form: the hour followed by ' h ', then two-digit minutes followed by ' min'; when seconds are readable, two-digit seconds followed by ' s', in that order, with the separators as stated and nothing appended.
7 h 14 min
